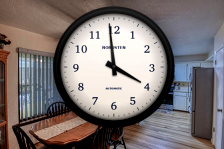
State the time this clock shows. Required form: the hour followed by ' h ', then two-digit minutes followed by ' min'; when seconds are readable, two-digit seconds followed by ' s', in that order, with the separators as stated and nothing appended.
3 h 59 min
